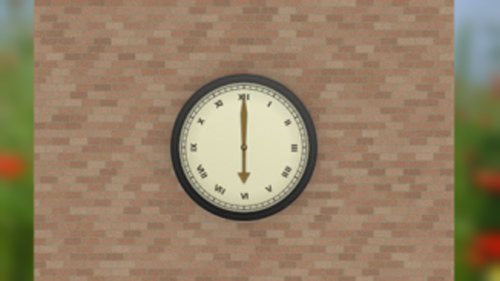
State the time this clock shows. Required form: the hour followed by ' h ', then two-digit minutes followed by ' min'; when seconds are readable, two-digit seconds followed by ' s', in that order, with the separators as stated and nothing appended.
6 h 00 min
